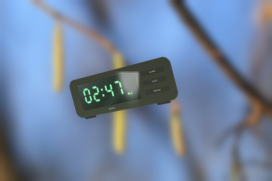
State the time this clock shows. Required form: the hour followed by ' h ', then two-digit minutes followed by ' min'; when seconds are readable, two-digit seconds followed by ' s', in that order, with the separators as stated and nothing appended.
2 h 47 min
